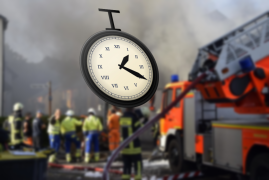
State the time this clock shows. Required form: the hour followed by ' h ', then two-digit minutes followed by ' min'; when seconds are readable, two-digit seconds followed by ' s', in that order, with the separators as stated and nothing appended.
1 h 20 min
